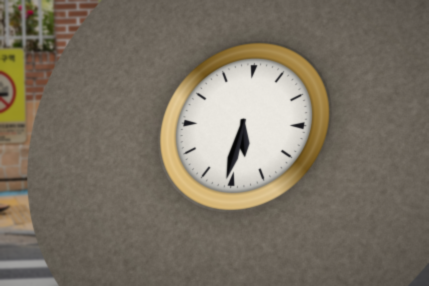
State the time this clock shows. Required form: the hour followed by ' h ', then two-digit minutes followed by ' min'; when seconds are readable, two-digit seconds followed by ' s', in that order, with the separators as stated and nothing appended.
5 h 31 min
